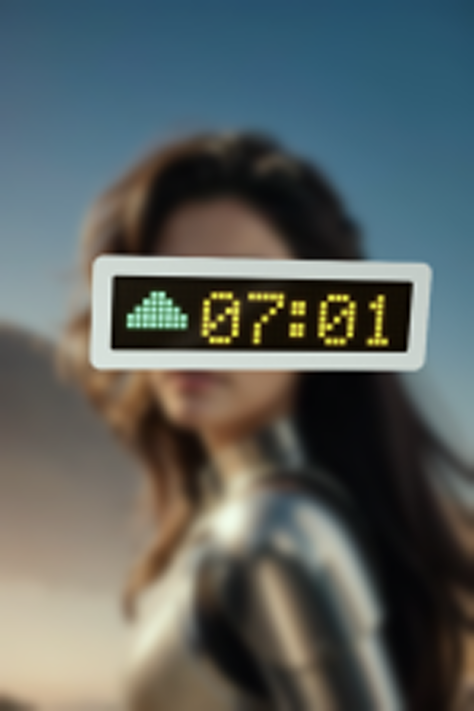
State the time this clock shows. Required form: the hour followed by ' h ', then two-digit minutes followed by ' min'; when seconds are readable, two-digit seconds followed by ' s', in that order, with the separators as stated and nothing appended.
7 h 01 min
